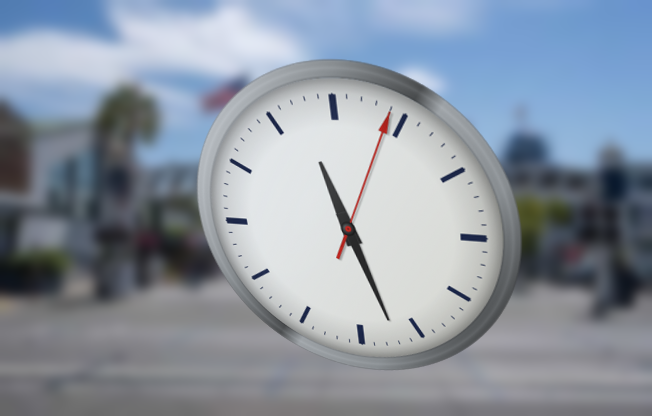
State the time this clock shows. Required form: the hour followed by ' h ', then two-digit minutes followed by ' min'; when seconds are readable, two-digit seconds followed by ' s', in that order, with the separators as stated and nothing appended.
11 h 27 min 04 s
